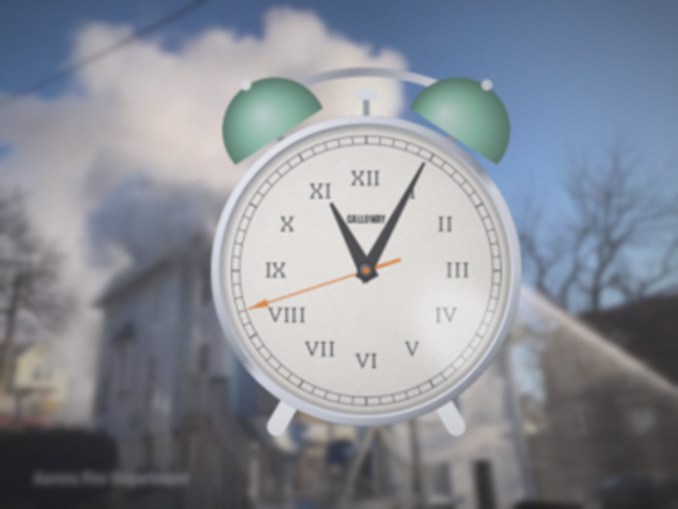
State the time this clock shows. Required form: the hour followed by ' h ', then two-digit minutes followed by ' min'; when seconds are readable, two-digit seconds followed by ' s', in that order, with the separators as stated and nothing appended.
11 h 04 min 42 s
